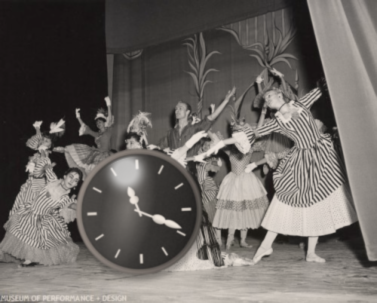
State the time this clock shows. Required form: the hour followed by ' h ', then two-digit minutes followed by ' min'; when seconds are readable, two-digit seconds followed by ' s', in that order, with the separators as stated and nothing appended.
11 h 19 min
